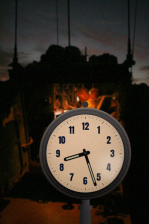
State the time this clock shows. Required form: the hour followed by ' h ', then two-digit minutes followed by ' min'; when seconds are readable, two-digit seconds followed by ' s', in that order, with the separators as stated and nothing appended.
8 h 27 min
